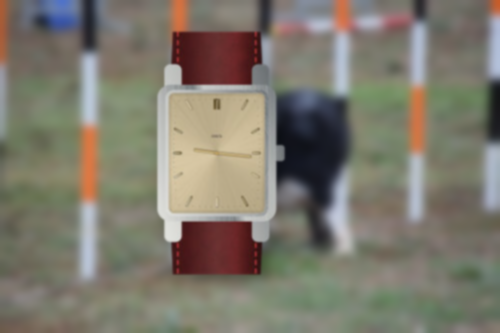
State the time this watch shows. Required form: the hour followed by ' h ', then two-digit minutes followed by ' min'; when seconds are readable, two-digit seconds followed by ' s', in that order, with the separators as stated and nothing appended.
9 h 16 min
